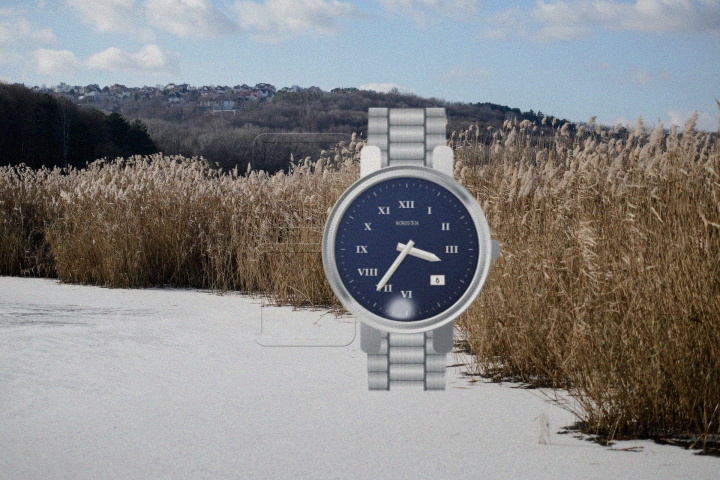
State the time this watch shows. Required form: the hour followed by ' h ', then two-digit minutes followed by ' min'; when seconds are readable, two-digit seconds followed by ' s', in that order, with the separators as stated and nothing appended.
3 h 36 min
